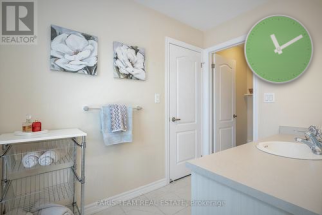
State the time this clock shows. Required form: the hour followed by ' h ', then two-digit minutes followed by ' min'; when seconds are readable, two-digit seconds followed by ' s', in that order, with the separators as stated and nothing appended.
11 h 10 min
